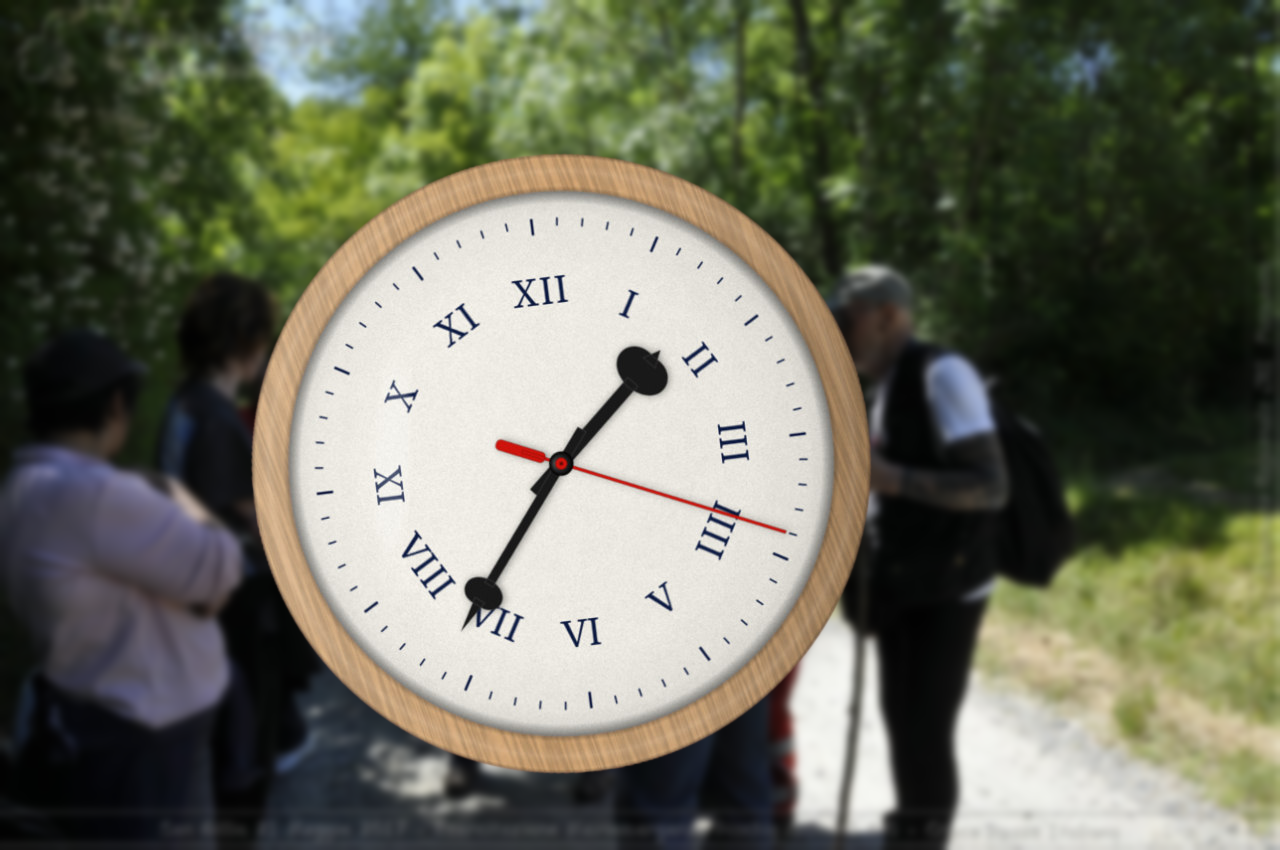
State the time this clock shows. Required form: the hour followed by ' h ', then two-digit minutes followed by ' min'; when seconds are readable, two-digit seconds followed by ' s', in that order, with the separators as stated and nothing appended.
1 h 36 min 19 s
